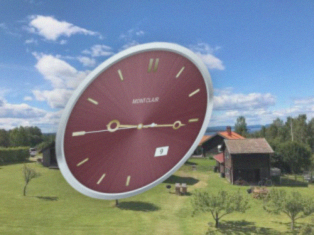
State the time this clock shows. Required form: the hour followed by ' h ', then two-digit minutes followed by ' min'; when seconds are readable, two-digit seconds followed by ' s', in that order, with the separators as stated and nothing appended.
9 h 15 min 45 s
